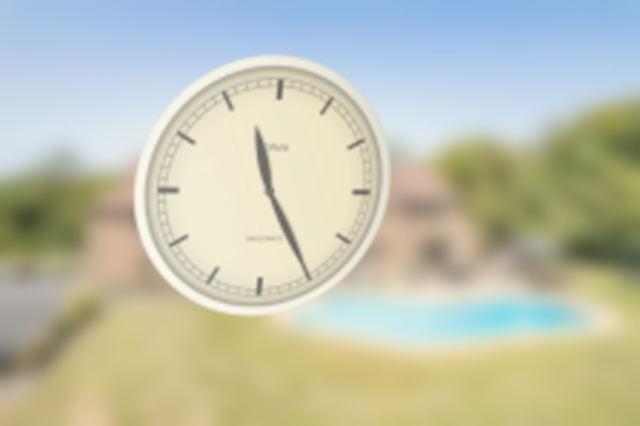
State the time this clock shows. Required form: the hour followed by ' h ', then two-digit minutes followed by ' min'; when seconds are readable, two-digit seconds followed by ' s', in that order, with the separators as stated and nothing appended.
11 h 25 min
